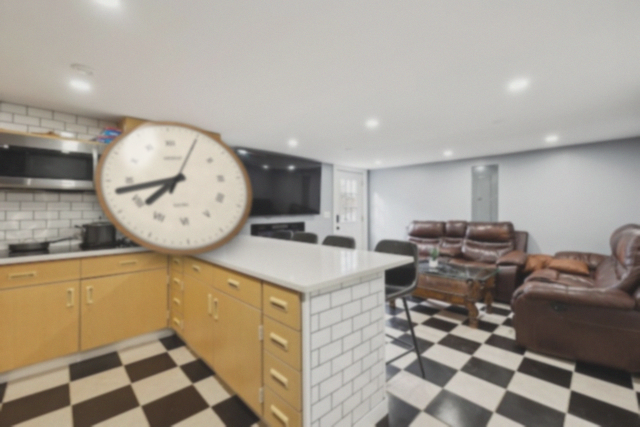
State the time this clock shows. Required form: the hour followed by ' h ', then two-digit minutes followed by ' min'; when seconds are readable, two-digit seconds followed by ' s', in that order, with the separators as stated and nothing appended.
7 h 43 min 05 s
